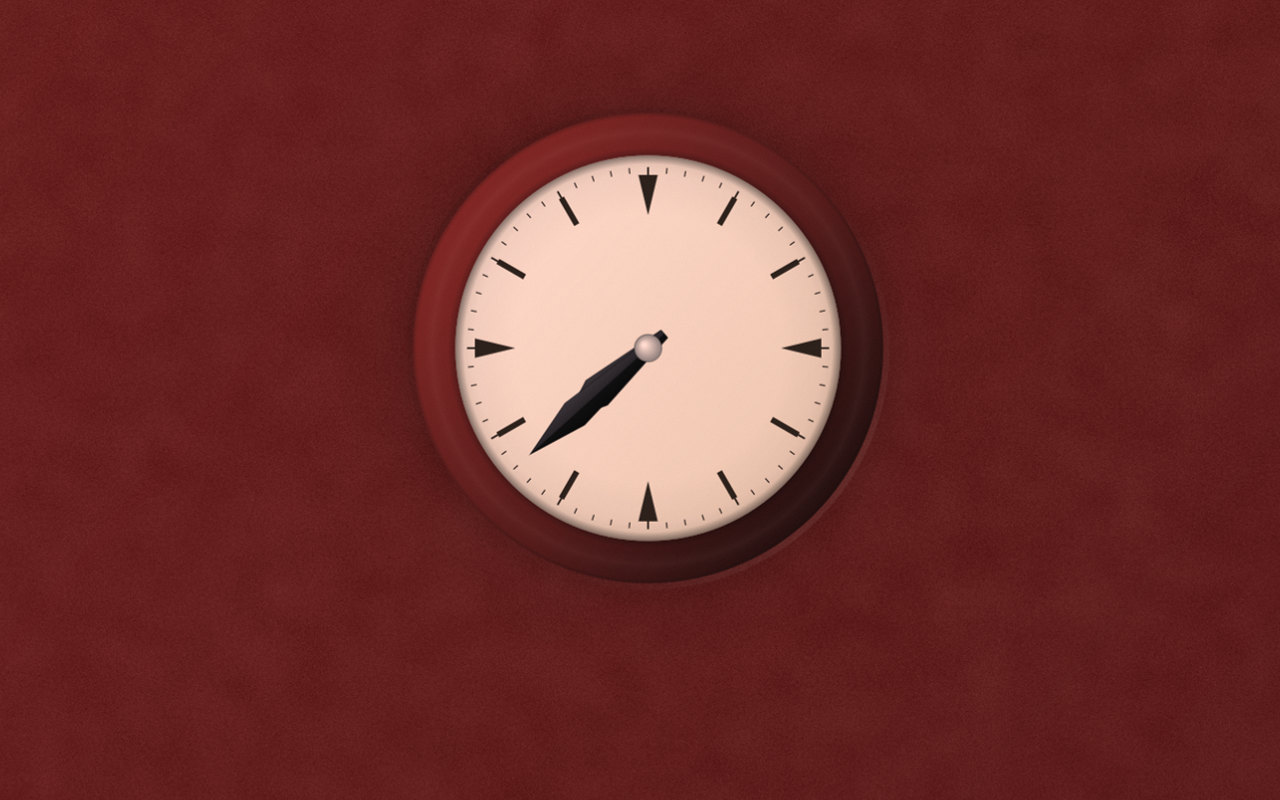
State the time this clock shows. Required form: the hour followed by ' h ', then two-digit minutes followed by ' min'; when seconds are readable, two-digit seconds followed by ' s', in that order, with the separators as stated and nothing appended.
7 h 38 min
